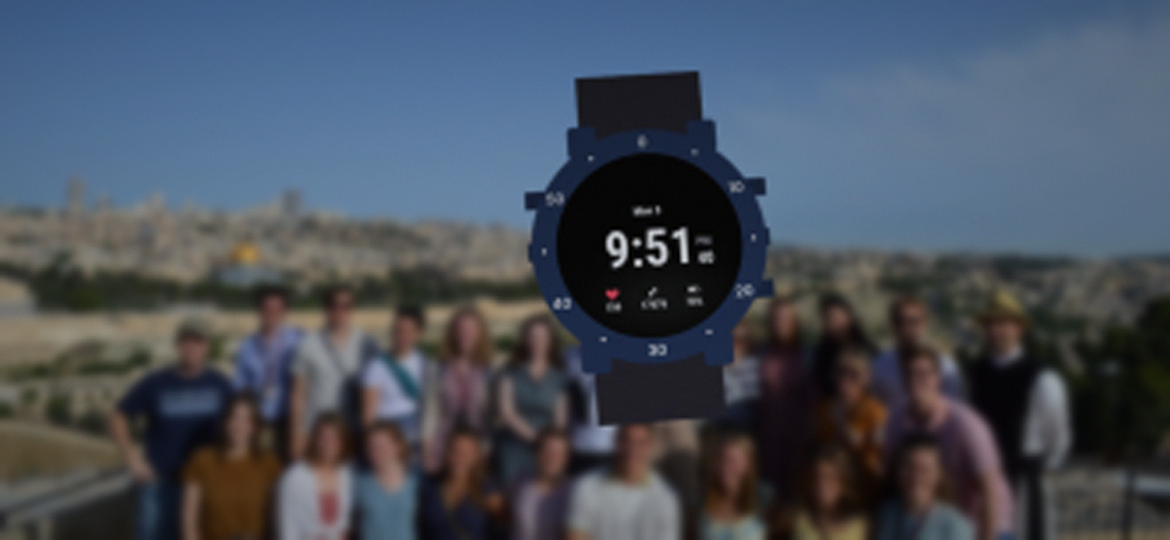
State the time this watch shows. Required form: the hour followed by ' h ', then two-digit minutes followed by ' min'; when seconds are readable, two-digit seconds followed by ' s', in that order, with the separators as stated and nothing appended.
9 h 51 min
